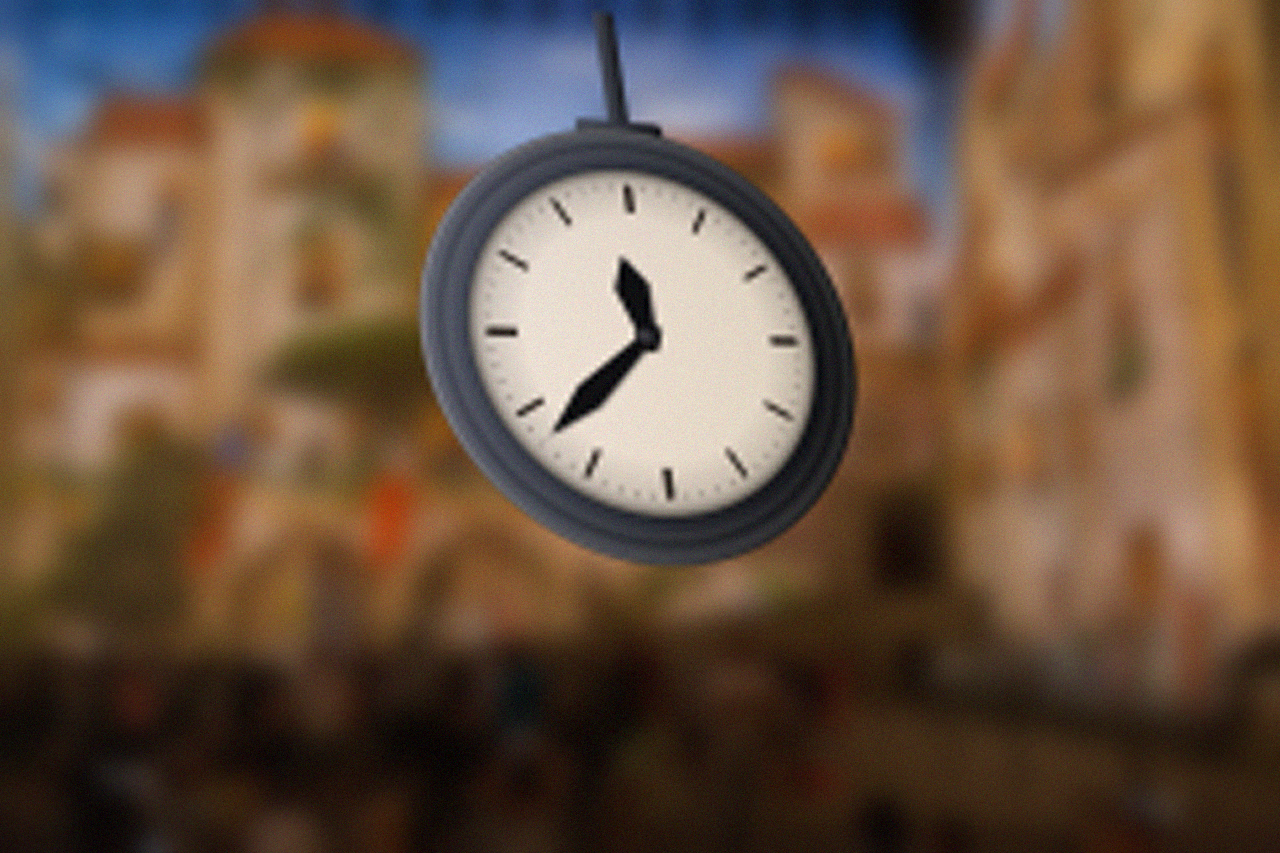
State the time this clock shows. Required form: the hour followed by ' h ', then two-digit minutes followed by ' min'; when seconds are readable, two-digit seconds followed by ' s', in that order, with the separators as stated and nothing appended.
11 h 38 min
